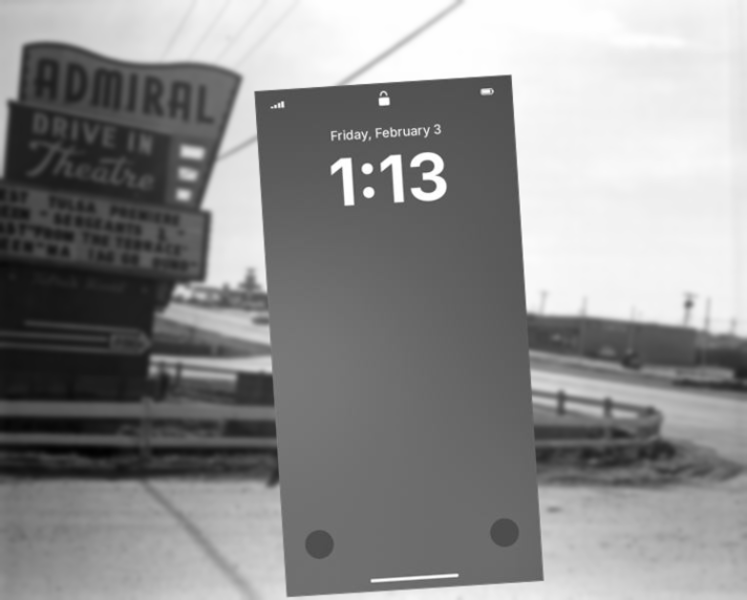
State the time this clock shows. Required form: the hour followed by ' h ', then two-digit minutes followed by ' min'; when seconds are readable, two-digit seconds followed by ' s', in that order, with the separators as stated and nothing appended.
1 h 13 min
